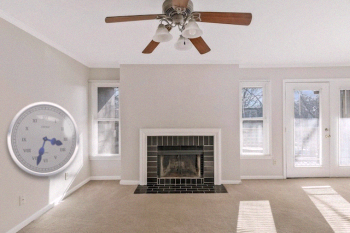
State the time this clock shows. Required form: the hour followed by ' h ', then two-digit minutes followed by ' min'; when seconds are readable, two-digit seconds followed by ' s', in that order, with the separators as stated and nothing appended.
3 h 33 min
